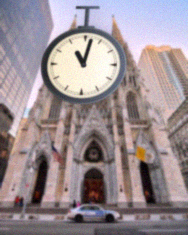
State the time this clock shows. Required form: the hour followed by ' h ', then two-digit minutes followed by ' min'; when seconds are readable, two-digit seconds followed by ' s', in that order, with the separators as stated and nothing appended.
11 h 02 min
